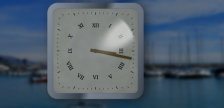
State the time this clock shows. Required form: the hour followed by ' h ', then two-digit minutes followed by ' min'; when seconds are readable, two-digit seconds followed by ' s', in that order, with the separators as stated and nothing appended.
3 h 17 min
